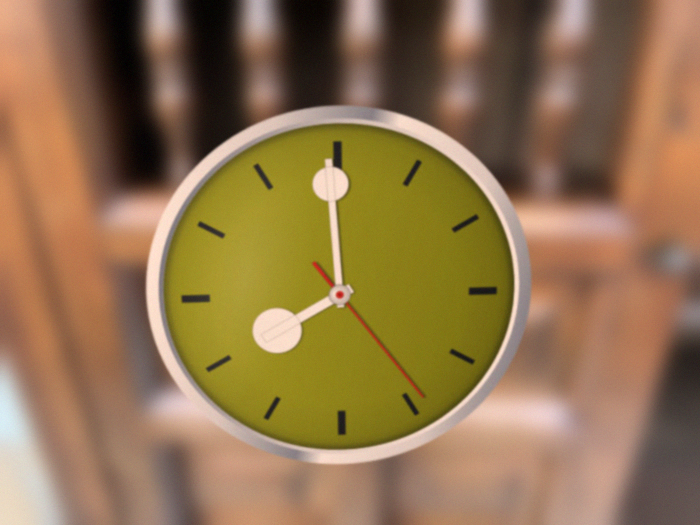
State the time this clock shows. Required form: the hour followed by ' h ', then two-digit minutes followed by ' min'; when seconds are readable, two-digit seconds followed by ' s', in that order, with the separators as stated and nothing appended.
7 h 59 min 24 s
